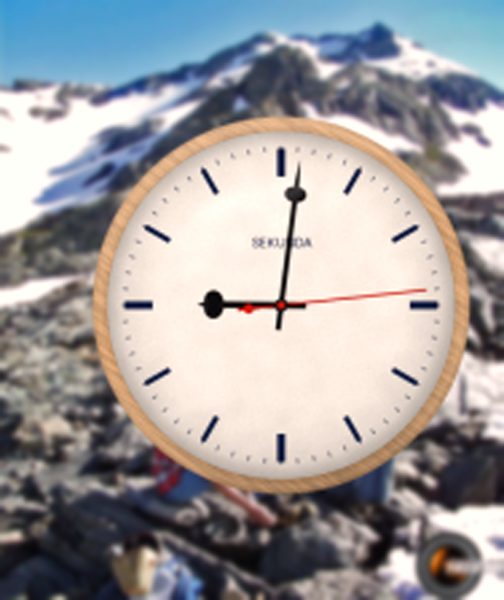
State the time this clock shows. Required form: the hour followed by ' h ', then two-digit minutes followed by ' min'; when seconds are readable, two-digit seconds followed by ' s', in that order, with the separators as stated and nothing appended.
9 h 01 min 14 s
